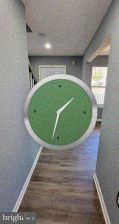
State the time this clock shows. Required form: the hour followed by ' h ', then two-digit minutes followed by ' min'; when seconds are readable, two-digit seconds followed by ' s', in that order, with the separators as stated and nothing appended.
1 h 32 min
